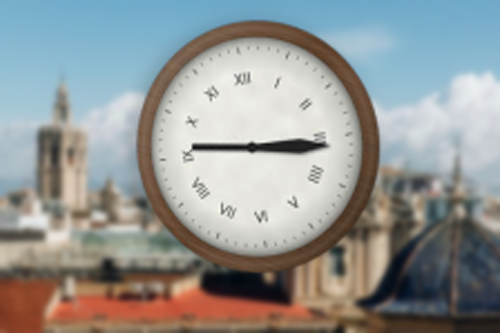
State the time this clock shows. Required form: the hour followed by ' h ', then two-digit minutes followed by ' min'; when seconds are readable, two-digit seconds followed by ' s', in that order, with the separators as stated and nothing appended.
9 h 16 min
